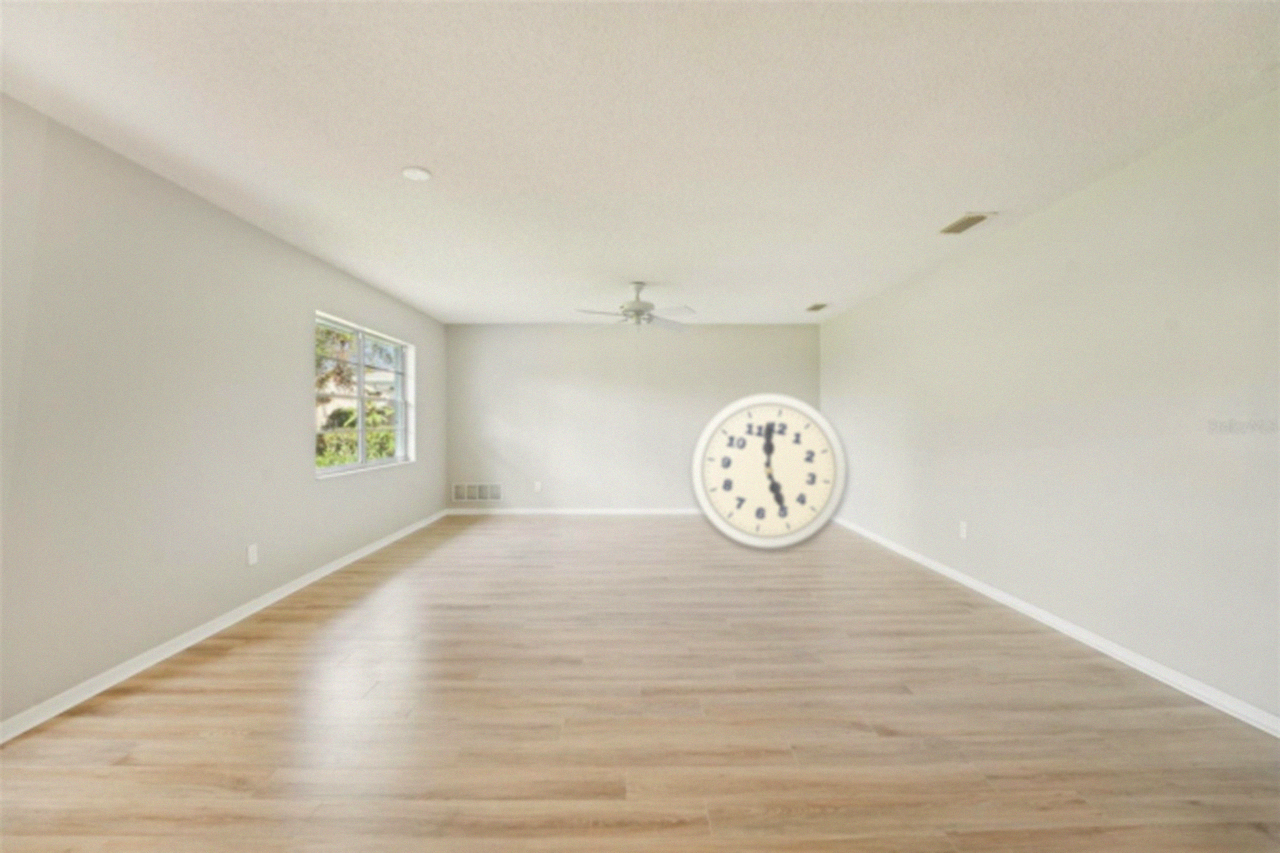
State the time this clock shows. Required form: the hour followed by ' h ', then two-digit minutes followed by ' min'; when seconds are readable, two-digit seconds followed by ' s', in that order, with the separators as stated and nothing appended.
4 h 58 min
